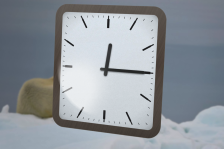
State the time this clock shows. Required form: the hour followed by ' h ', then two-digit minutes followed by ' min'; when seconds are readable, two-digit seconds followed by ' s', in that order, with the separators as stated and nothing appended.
12 h 15 min
